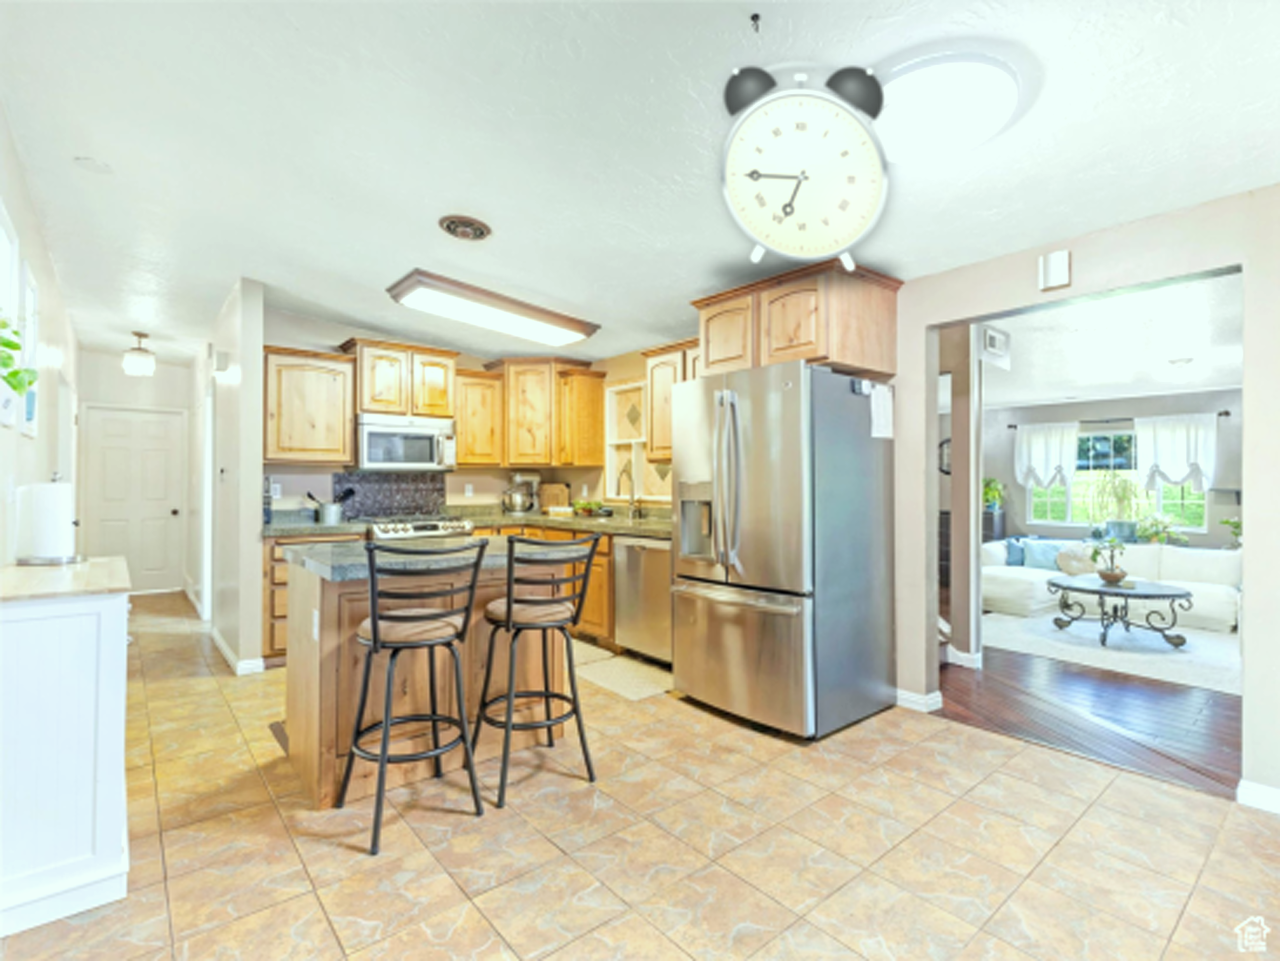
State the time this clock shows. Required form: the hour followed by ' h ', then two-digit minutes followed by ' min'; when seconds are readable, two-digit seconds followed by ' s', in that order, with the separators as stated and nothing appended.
6 h 45 min
